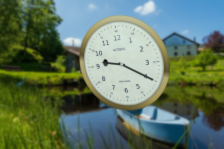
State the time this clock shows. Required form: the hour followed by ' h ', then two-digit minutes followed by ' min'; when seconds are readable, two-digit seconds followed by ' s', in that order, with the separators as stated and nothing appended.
9 h 20 min
